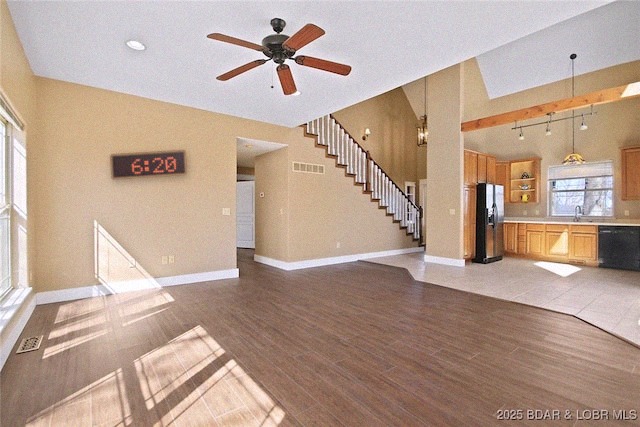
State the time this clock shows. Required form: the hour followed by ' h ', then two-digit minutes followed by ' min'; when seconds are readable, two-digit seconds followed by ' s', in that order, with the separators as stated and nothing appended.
6 h 20 min
